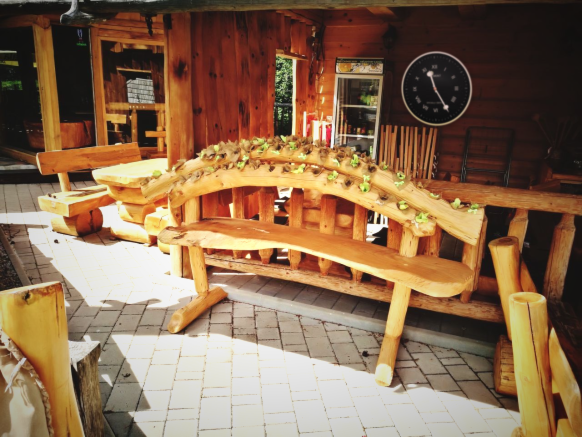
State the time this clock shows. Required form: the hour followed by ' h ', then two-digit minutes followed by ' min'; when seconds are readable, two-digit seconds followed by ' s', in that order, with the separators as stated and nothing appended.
11 h 25 min
